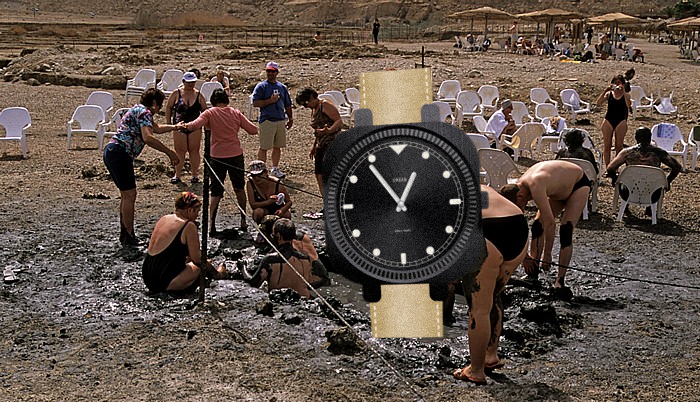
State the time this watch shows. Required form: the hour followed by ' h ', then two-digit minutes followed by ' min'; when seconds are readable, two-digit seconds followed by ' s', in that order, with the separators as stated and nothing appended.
12 h 54 min
